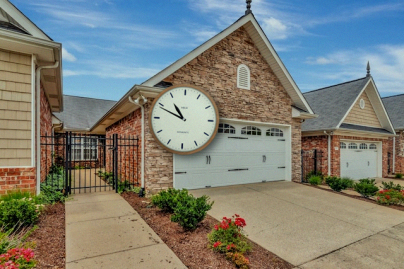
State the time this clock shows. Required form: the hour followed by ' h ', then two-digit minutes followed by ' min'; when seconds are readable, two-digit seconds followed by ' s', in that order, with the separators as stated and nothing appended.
10 h 49 min
